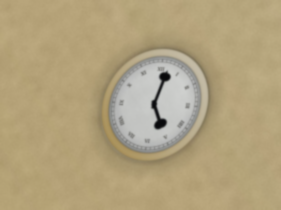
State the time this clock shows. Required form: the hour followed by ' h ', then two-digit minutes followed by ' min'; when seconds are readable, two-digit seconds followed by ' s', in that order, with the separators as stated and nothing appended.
5 h 02 min
